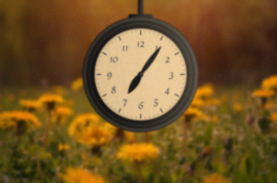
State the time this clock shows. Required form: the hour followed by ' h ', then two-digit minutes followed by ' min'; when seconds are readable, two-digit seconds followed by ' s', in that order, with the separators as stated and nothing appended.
7 h 06 min
